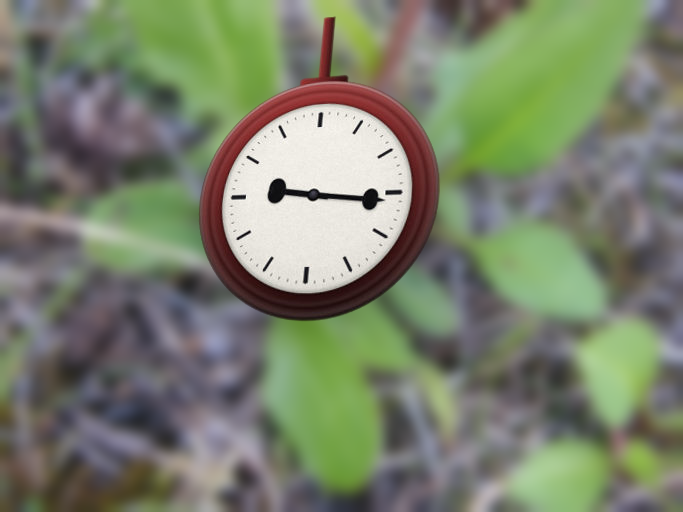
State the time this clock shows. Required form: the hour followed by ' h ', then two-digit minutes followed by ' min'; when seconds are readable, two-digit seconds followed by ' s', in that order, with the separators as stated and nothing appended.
9 h 16 min
